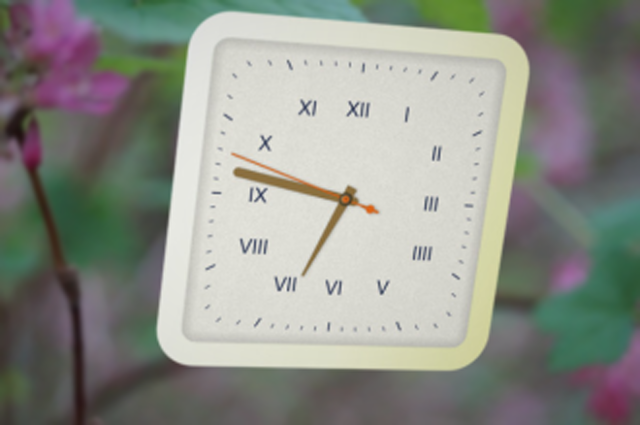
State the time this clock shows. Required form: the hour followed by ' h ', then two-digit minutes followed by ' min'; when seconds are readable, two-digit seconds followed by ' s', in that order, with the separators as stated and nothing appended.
6 h 46 min 48 s
